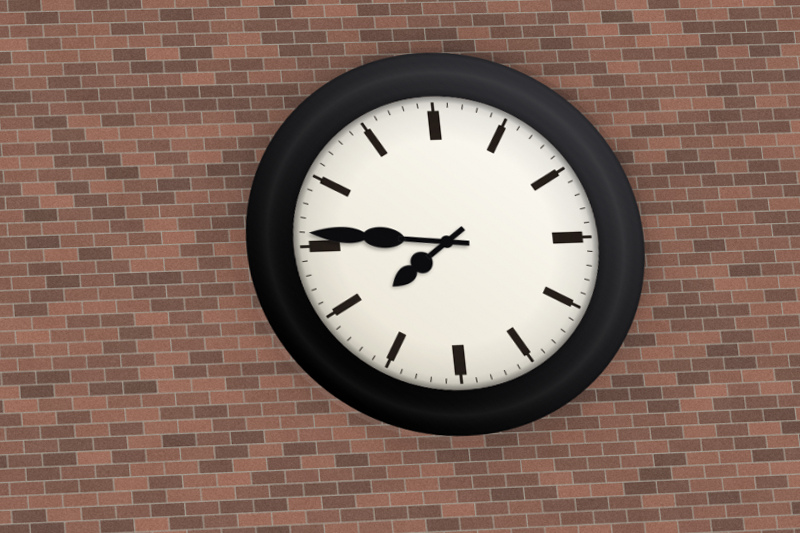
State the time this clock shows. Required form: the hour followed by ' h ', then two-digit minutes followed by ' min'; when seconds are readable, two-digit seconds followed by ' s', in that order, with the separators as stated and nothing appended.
7 h 46 min
